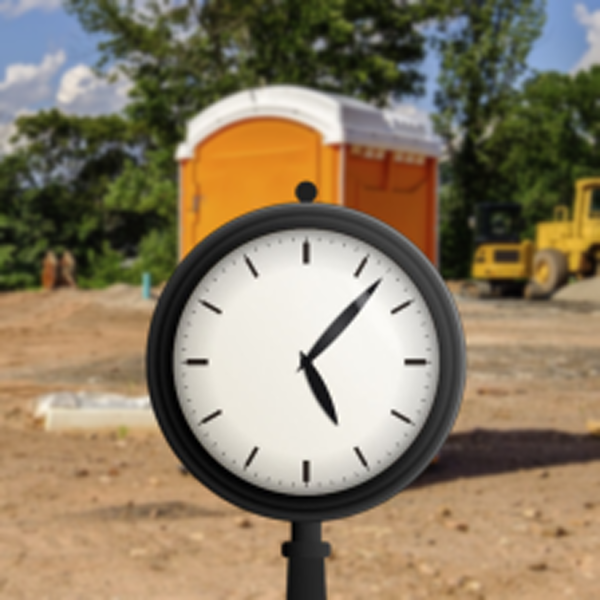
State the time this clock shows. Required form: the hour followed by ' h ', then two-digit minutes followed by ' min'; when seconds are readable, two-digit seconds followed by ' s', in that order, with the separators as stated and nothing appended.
5 h 07 min
